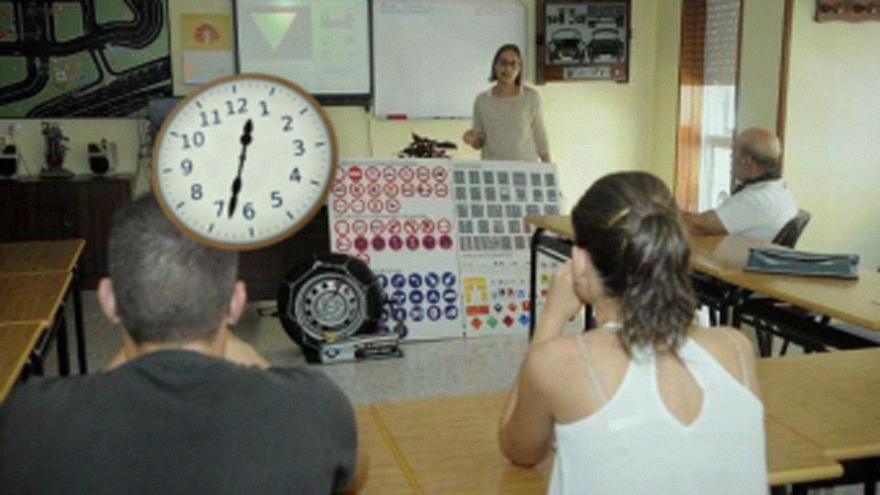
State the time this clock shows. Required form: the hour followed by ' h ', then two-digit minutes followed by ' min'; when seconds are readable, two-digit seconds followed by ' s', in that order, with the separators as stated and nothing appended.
12 h 33 min
